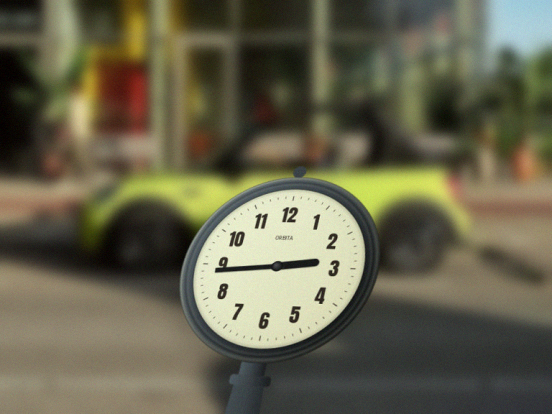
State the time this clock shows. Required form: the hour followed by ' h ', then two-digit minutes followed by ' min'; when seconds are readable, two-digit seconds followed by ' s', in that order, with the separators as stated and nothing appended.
2 h 44 min
